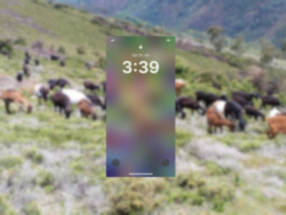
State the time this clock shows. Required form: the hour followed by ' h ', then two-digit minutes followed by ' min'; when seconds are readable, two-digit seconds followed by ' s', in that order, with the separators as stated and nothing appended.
3 h 39 min
